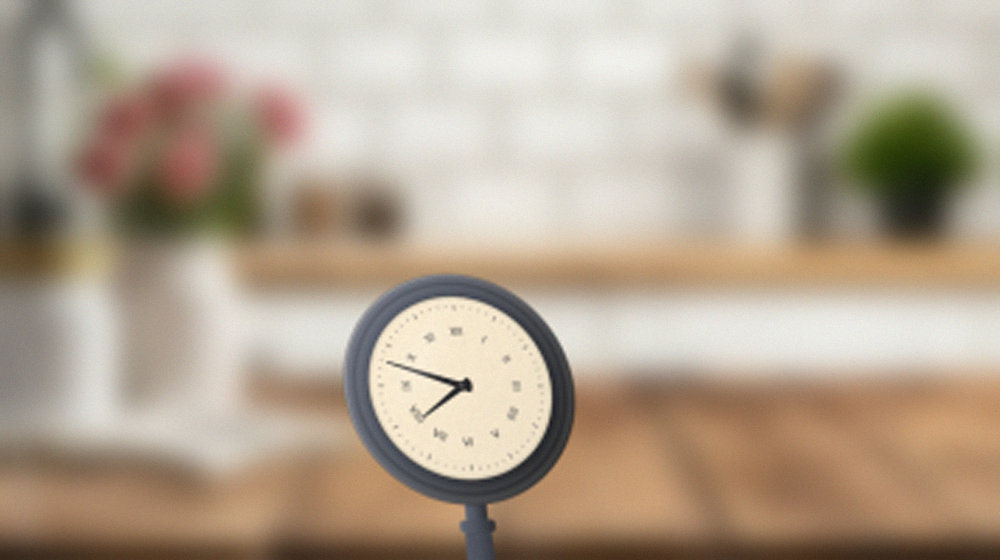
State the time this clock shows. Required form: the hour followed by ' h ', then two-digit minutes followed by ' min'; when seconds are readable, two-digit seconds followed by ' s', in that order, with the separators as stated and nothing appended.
7 h 48 min
